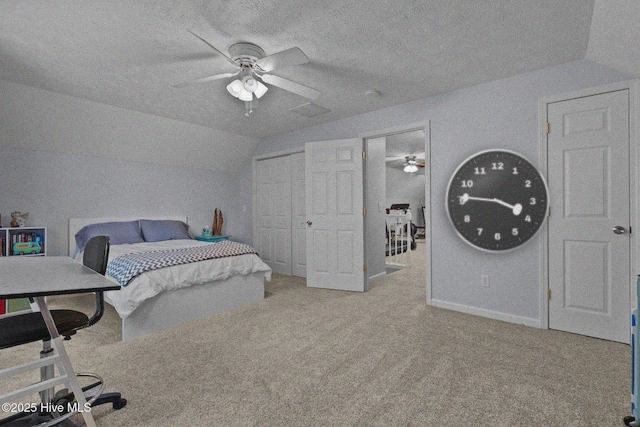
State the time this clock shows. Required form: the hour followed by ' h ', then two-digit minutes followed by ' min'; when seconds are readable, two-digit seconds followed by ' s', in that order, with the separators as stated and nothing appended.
3 h 46 min
